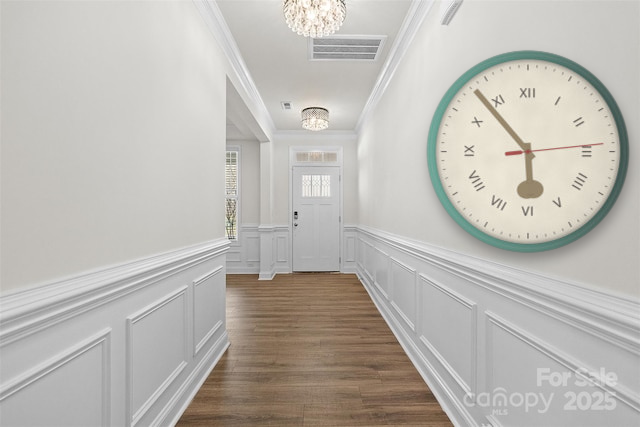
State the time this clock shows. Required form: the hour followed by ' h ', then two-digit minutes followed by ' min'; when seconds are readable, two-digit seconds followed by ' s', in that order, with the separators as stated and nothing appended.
5 h 53 min 14 s
